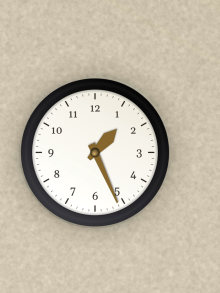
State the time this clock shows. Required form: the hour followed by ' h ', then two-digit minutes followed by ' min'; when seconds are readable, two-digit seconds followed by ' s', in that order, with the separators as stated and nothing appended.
1 h 26 min
